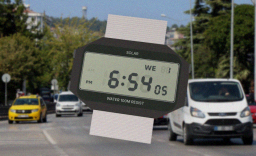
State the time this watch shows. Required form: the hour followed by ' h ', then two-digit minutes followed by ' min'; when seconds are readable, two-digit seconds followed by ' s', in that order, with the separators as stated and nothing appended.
6 h 54 min 05 s
